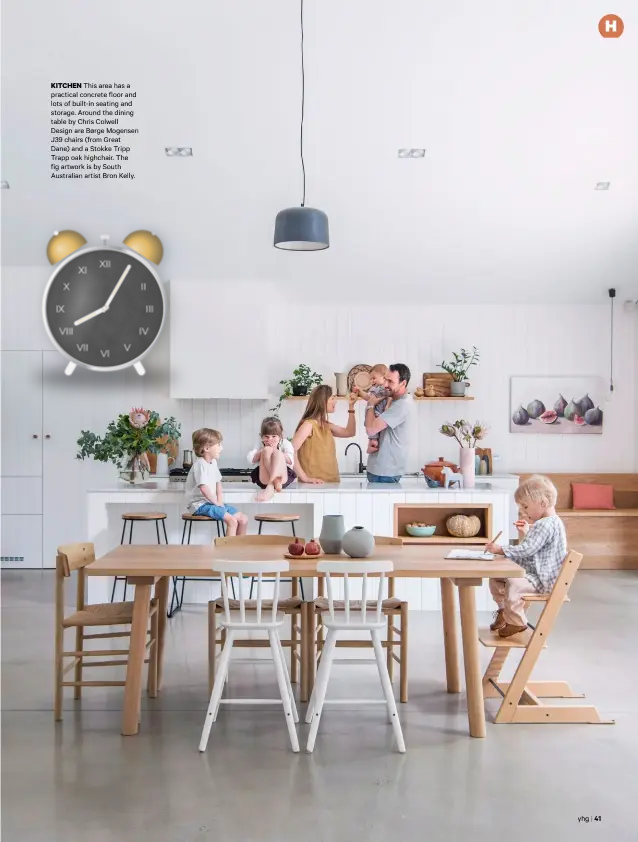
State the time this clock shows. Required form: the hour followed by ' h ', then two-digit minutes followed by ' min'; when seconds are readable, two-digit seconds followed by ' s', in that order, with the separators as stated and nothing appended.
8 h 05 min
